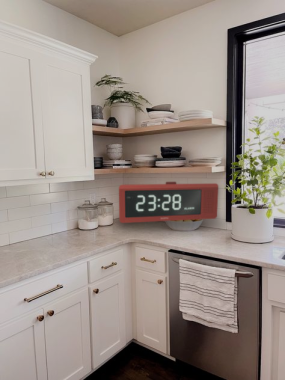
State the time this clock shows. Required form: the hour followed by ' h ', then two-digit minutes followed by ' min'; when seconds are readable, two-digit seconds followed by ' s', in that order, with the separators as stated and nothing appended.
23 h 28 min
